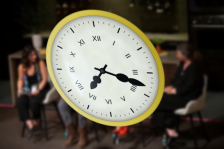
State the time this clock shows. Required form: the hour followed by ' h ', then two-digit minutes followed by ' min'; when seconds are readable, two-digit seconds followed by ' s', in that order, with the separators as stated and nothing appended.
7 h 18 min
